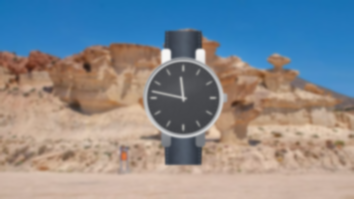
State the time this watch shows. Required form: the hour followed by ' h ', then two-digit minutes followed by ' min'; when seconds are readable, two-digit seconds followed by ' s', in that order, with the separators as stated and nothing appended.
11 h 47 min
